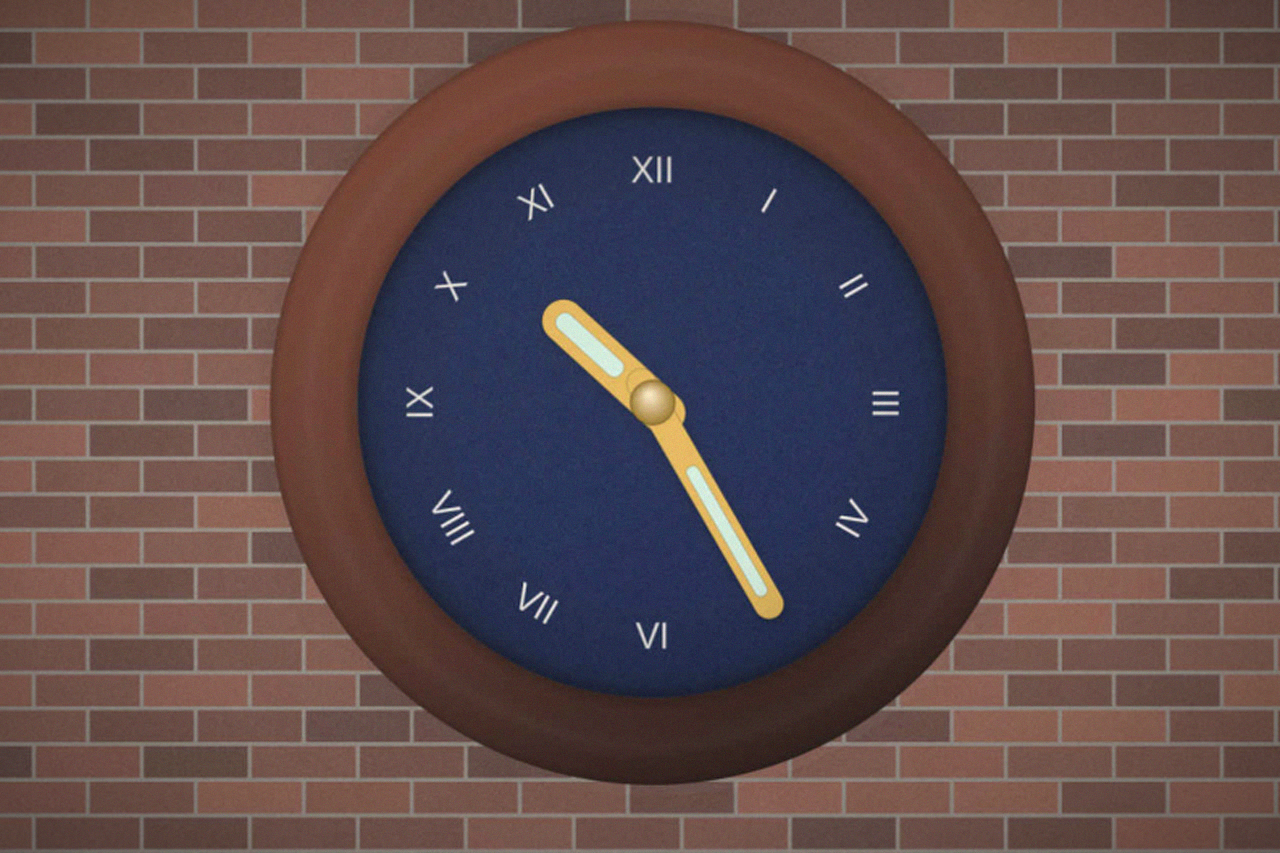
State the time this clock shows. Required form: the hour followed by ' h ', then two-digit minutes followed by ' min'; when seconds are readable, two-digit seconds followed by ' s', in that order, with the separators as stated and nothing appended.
10 h 25 min
